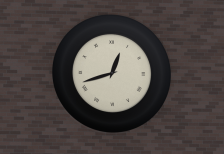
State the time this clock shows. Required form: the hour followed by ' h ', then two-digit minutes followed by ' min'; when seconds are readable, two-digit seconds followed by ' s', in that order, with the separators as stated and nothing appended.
12 h 42 min
